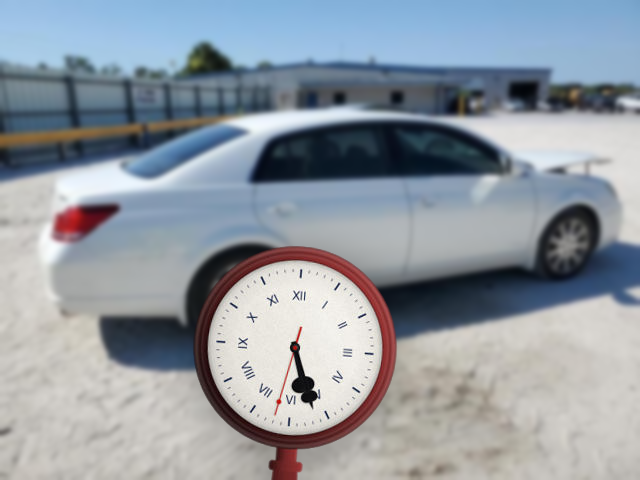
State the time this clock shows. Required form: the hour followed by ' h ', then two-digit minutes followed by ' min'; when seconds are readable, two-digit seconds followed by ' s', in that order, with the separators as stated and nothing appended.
5 h 26 min 32 s
